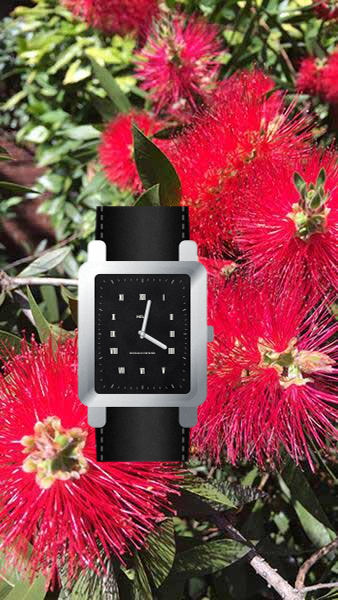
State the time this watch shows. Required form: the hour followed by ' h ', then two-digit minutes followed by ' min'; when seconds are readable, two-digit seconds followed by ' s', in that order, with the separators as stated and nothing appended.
4 h 02 min
